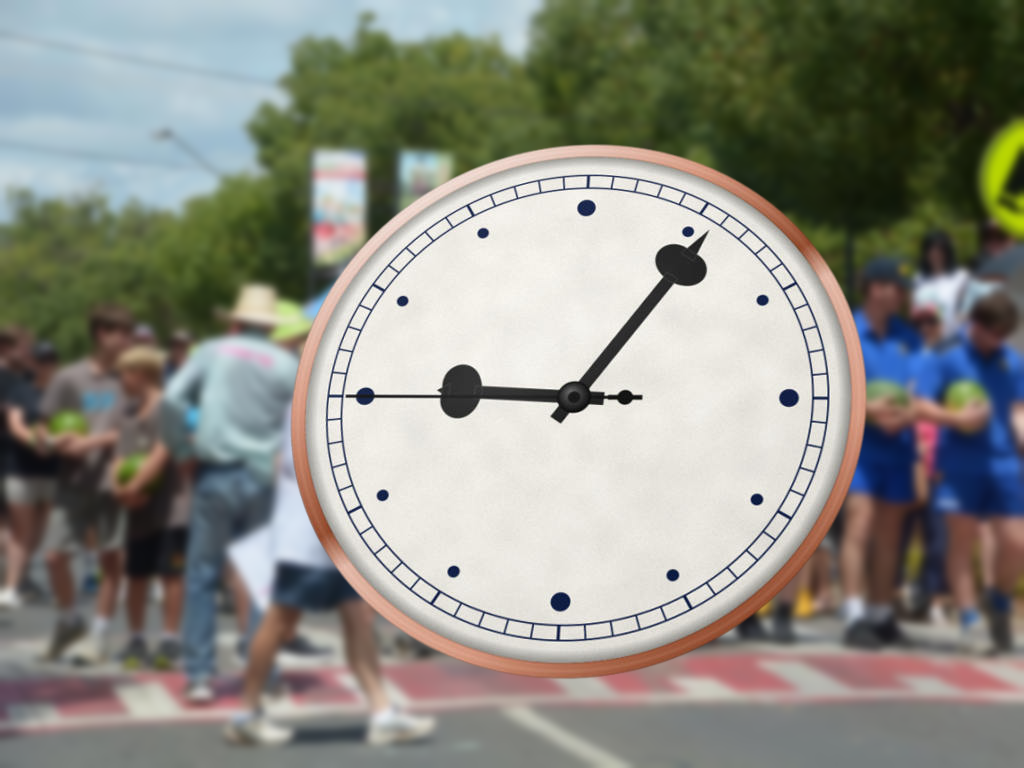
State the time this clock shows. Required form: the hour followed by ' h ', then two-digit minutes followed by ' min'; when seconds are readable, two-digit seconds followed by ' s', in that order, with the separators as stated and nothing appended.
9 h 05 min 45 s
